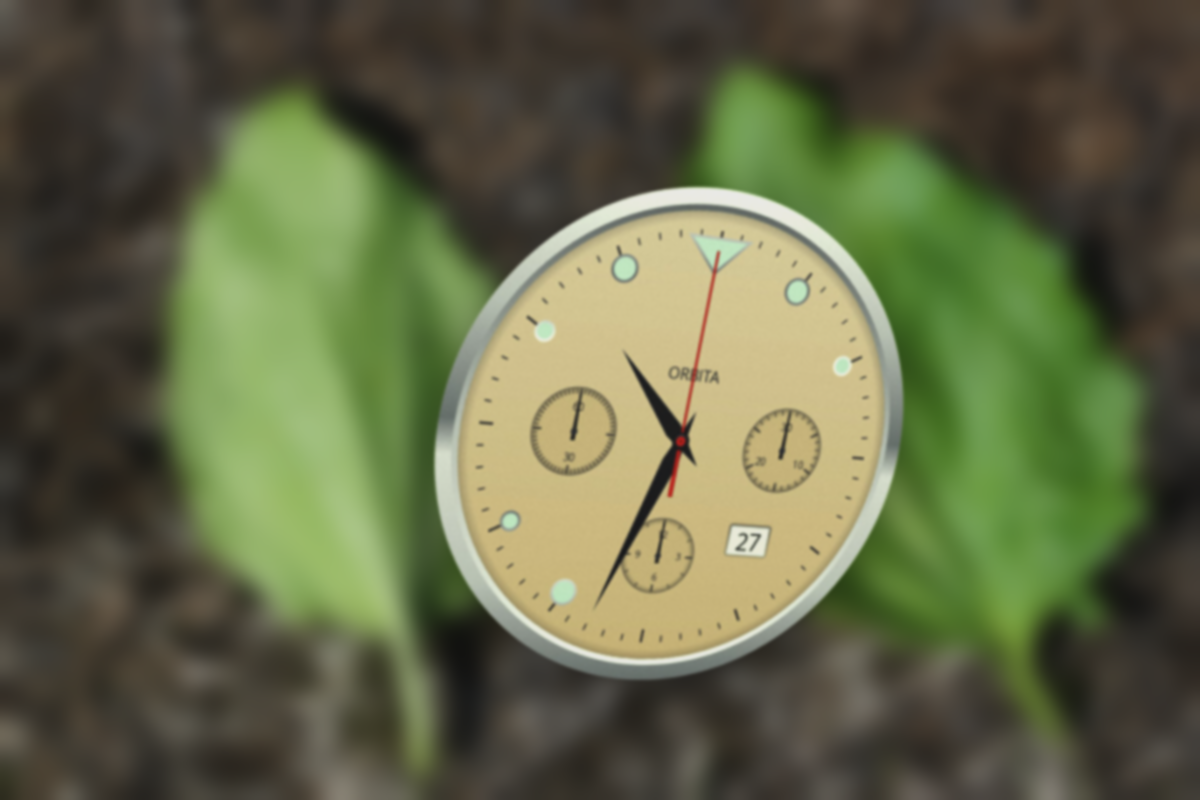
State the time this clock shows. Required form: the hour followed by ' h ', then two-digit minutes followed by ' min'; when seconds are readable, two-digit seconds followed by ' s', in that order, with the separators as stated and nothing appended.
10 h 33 min
